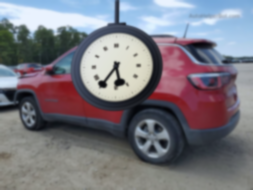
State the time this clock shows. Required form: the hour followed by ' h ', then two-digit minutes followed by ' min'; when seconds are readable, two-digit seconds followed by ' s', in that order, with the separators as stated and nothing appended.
5 h 36 min
